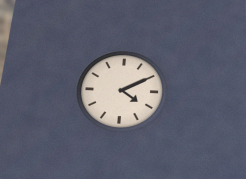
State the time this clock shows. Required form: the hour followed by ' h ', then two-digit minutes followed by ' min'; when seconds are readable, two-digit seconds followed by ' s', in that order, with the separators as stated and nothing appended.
4 h 10 min
